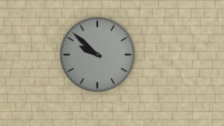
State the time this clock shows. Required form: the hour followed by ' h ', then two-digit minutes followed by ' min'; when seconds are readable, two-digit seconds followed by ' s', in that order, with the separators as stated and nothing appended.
9 h 52 min
